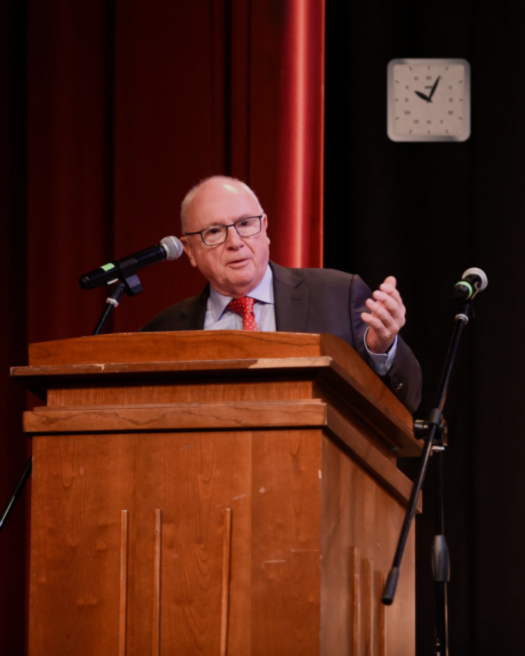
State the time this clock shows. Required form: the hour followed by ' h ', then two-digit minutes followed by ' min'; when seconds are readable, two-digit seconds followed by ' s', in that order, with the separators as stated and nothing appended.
10 h 04 min
